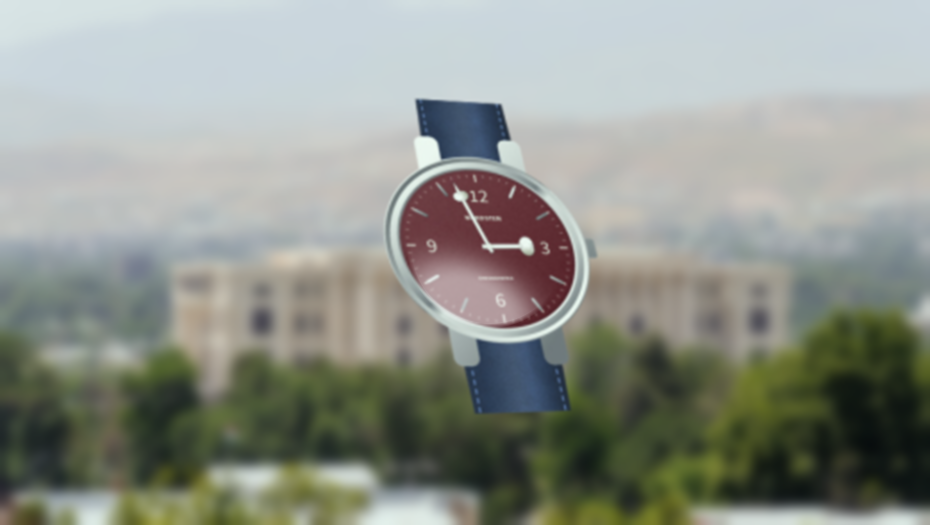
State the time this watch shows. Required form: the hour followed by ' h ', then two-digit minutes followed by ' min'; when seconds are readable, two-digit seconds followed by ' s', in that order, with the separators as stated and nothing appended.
2 h 57 min
